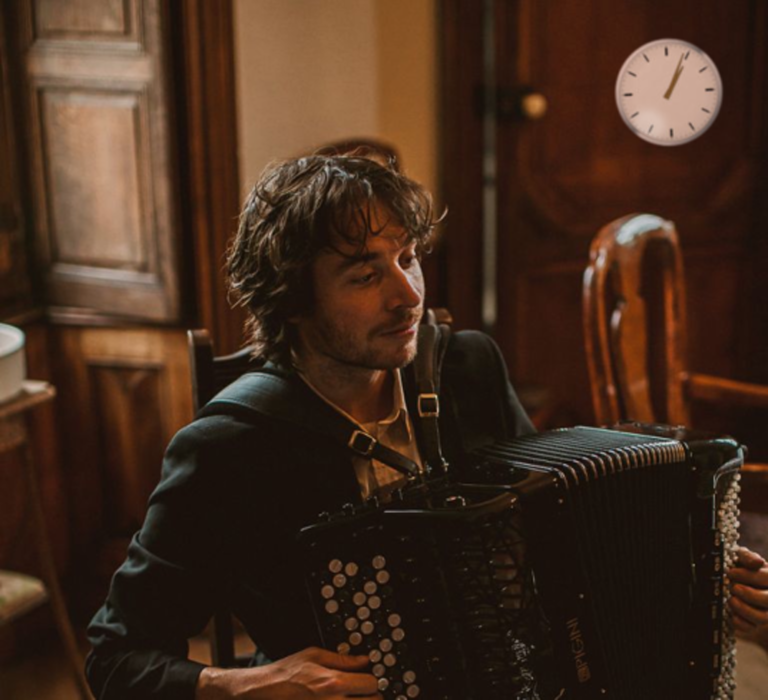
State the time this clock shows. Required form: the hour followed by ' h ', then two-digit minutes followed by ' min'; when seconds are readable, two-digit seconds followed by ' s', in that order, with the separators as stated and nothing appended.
1 h 04 min
